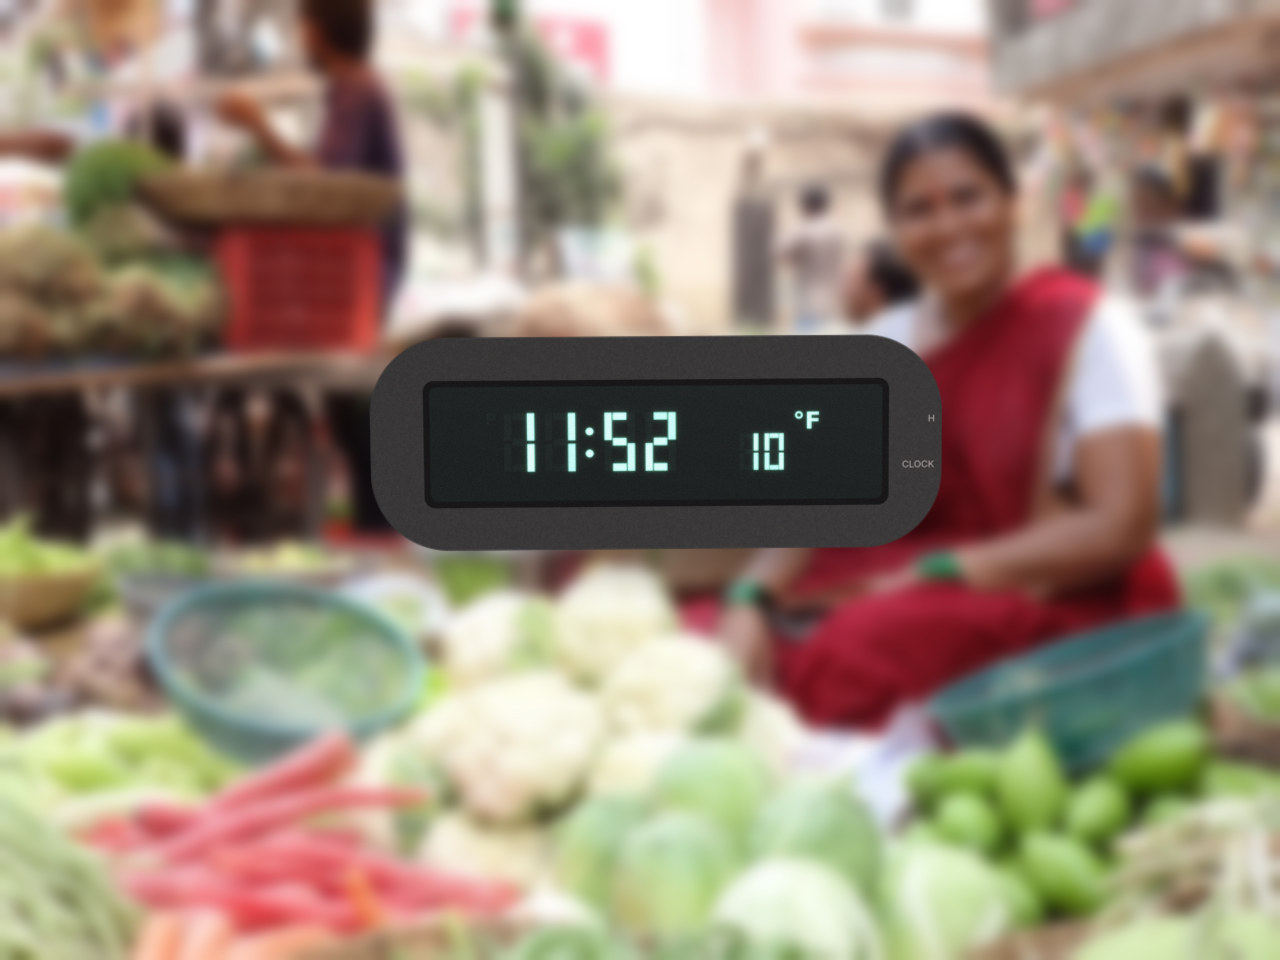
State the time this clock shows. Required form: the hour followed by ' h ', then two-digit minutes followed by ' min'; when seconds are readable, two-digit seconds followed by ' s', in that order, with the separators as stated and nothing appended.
11 h 52 min
